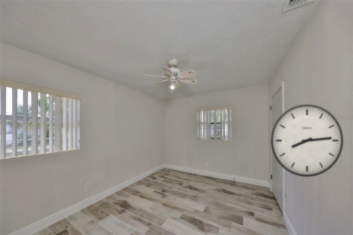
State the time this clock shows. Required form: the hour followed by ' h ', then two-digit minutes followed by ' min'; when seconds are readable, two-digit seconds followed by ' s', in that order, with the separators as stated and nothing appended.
8 h 14 min
